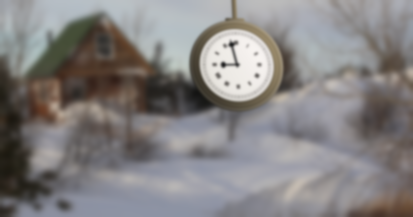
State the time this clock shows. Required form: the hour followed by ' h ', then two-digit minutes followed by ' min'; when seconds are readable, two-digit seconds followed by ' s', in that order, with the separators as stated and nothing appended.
8 h 58 min
